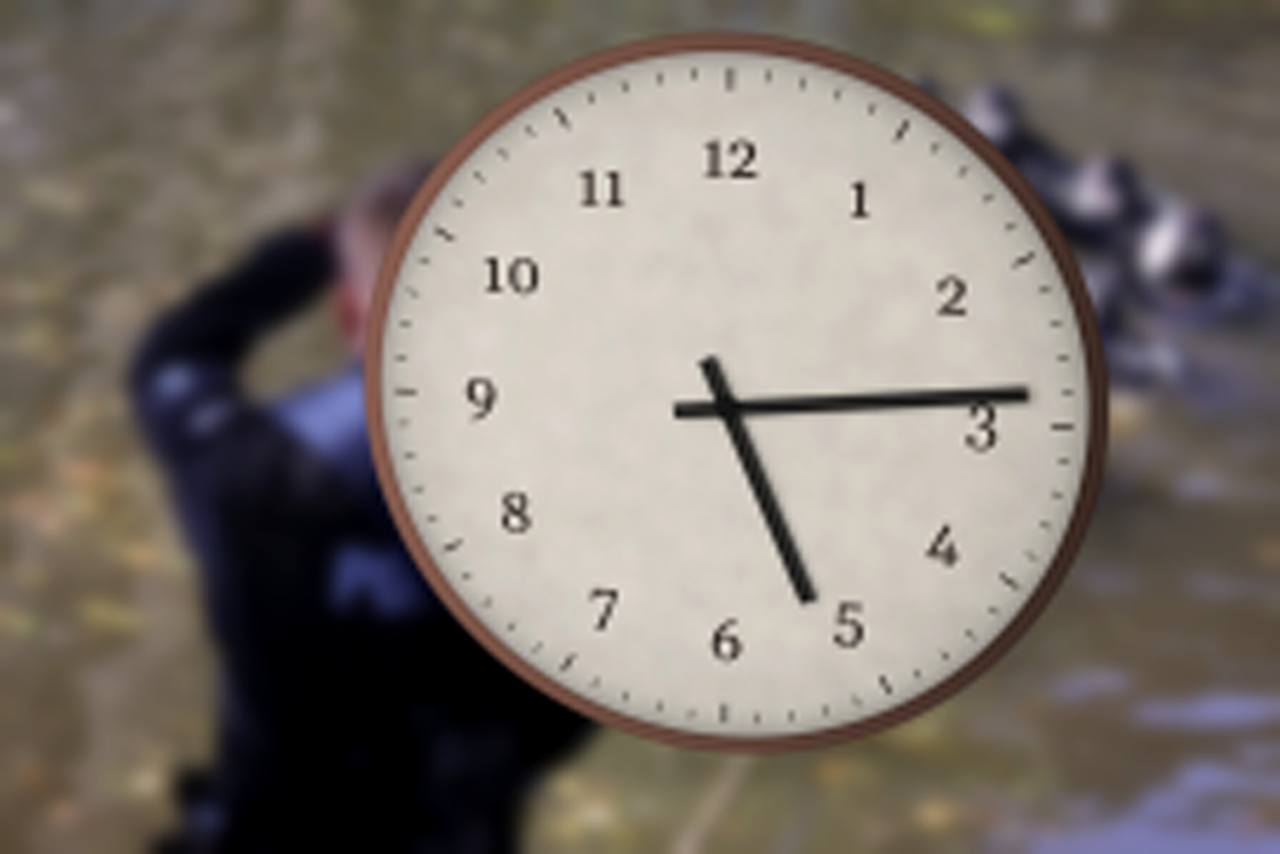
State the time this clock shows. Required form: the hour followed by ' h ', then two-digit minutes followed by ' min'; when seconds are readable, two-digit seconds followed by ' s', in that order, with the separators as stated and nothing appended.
5 h 14 min
